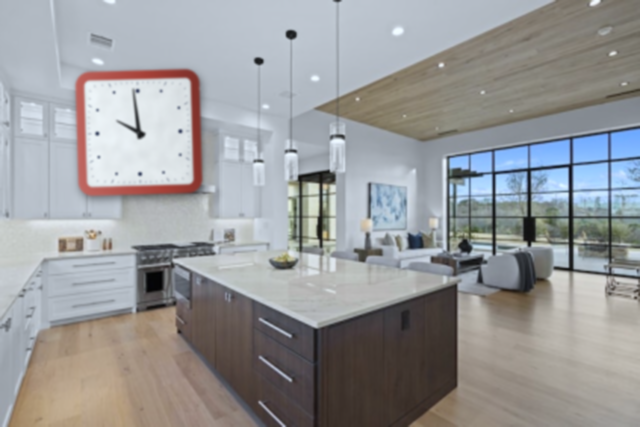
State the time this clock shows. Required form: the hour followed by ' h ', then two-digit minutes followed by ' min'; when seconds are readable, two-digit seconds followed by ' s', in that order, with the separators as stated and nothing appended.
9 h 59 min
